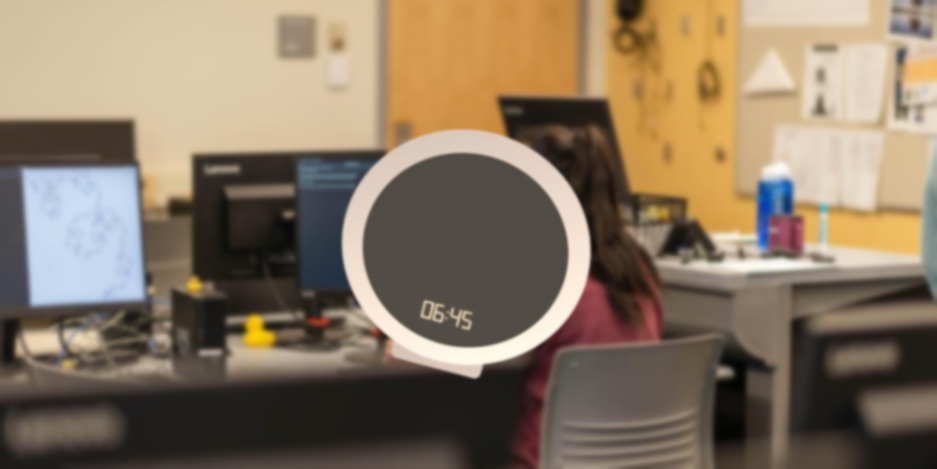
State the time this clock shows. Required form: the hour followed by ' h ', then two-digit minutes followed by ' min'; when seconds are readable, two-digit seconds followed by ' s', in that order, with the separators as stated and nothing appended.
6 h 45 min
